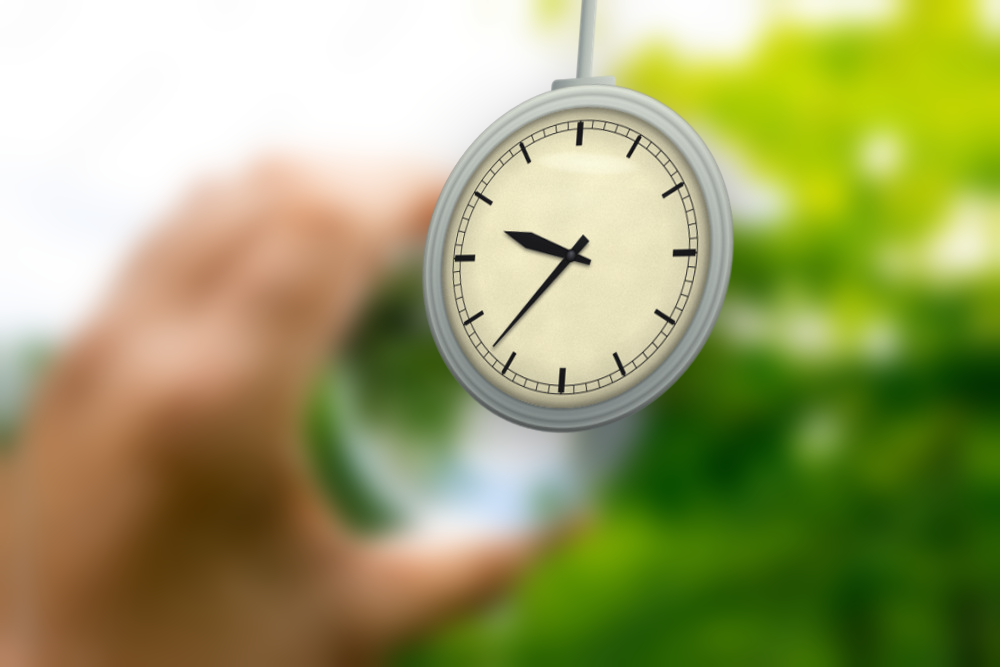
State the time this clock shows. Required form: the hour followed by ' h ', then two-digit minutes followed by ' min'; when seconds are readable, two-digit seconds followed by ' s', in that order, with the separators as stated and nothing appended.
9 h 37 min
